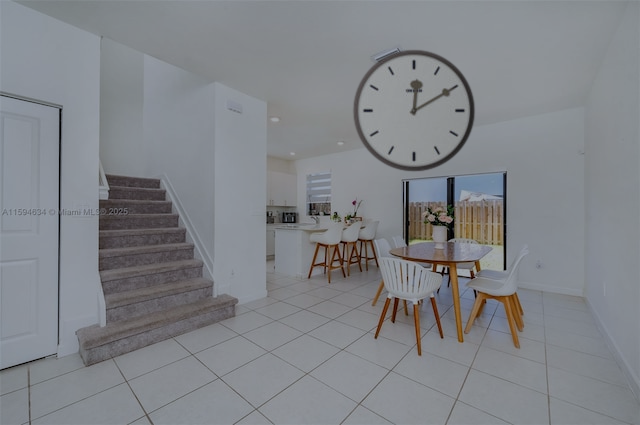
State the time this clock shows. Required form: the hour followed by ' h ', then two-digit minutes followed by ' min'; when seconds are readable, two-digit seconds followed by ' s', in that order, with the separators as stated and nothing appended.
12 h 10 min
